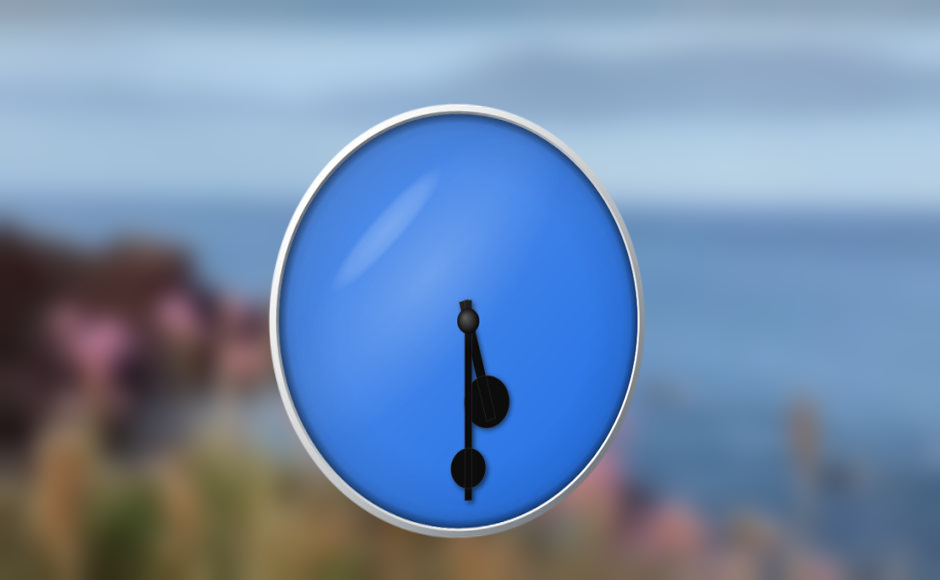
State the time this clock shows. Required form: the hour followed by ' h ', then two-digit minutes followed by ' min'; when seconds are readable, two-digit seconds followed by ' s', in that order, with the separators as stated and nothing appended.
5 h 30 min
